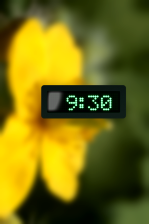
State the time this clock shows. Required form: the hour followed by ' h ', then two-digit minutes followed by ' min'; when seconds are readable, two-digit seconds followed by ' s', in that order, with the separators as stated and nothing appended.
9 h 30 min
